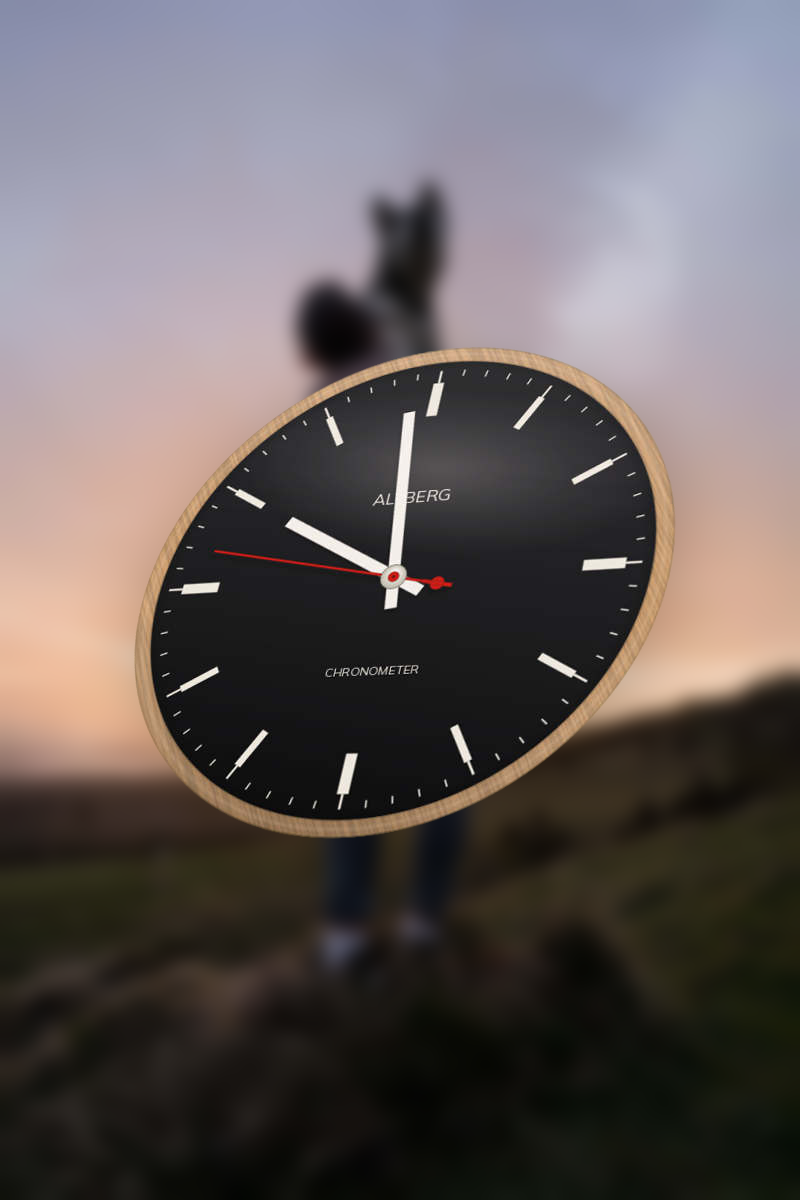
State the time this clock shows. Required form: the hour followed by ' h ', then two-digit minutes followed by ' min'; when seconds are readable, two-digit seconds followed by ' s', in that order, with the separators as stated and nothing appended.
9 h 58 min 47 s
